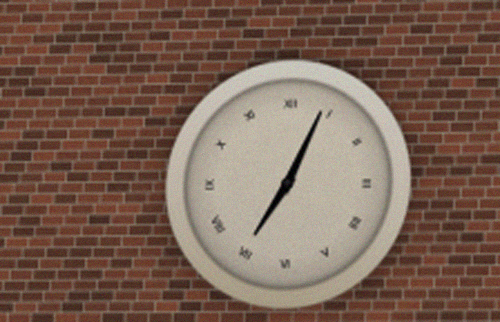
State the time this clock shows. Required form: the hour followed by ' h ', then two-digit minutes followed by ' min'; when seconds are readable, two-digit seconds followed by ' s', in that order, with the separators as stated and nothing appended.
7 h 04 min
